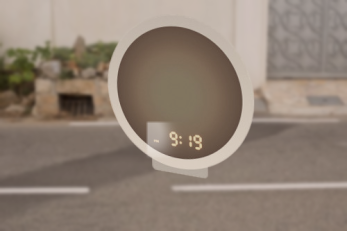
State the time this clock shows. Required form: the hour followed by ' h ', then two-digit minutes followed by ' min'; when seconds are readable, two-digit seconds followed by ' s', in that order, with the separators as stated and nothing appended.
9 h 19 min
